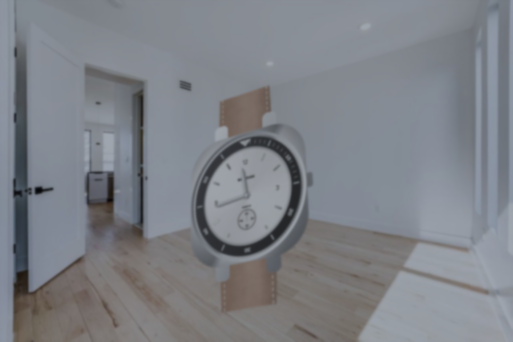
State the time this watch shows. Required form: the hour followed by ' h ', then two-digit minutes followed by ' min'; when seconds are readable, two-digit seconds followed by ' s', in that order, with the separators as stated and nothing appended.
11 h 44 min
